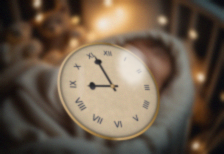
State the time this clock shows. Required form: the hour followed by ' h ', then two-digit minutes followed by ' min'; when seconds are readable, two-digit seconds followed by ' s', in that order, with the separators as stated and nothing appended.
8 h 56 min
